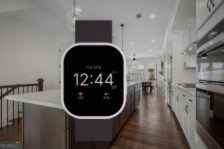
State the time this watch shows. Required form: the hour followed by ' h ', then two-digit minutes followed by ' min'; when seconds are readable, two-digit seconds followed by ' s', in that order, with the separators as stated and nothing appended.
12 h 44 min
